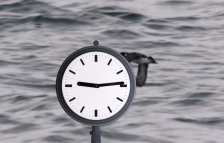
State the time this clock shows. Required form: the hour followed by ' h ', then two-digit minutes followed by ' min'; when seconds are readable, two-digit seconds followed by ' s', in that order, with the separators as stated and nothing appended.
9 h 14 min
